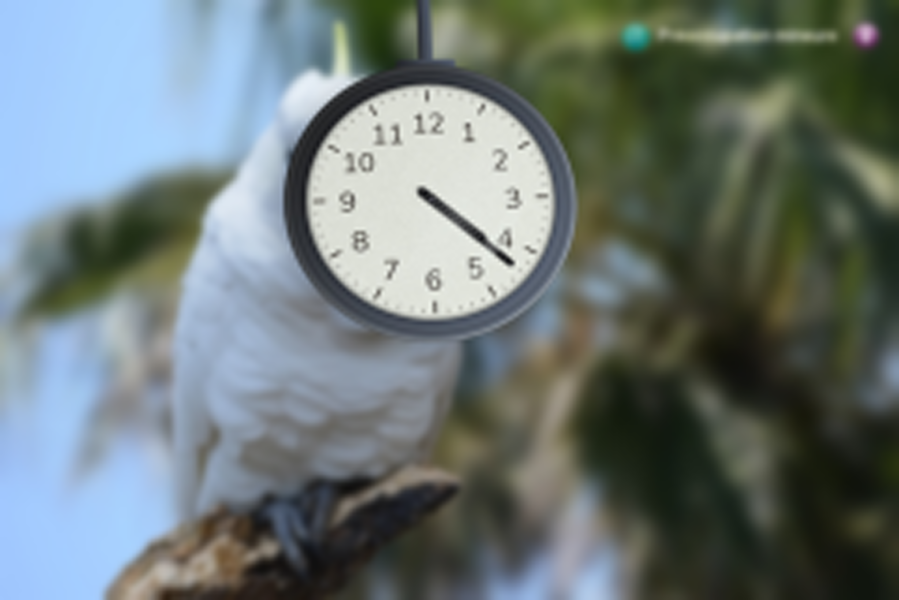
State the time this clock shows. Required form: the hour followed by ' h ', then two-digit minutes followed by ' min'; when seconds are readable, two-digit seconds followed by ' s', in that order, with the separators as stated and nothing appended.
4 h 22 min
